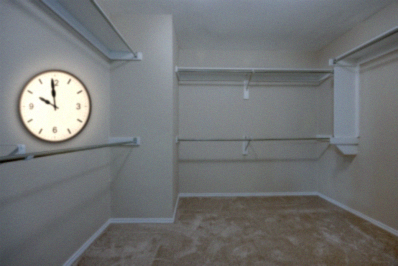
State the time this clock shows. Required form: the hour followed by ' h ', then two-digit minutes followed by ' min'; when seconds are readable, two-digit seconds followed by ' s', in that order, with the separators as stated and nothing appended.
9 h 59 min
